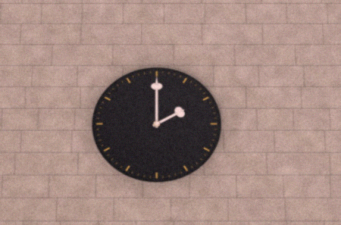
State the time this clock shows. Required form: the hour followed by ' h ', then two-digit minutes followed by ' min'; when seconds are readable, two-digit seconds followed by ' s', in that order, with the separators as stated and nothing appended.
2 h 00 min
